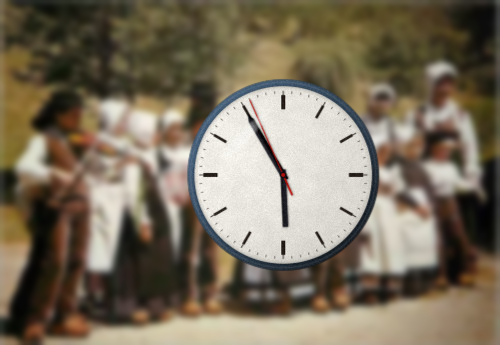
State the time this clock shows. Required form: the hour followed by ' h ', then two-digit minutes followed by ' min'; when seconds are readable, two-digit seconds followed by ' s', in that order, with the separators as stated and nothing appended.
5 h 54 min 56 s
